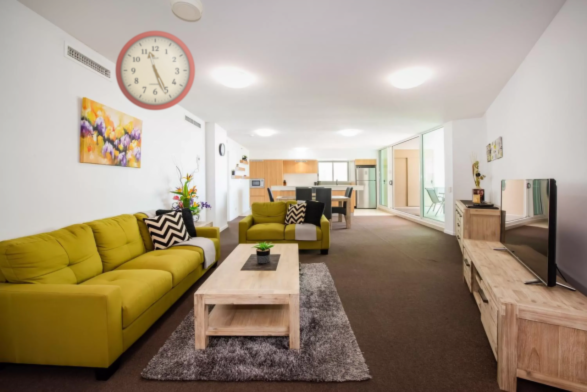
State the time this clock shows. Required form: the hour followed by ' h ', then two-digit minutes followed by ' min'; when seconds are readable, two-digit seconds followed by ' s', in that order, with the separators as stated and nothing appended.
11 h 26 min
